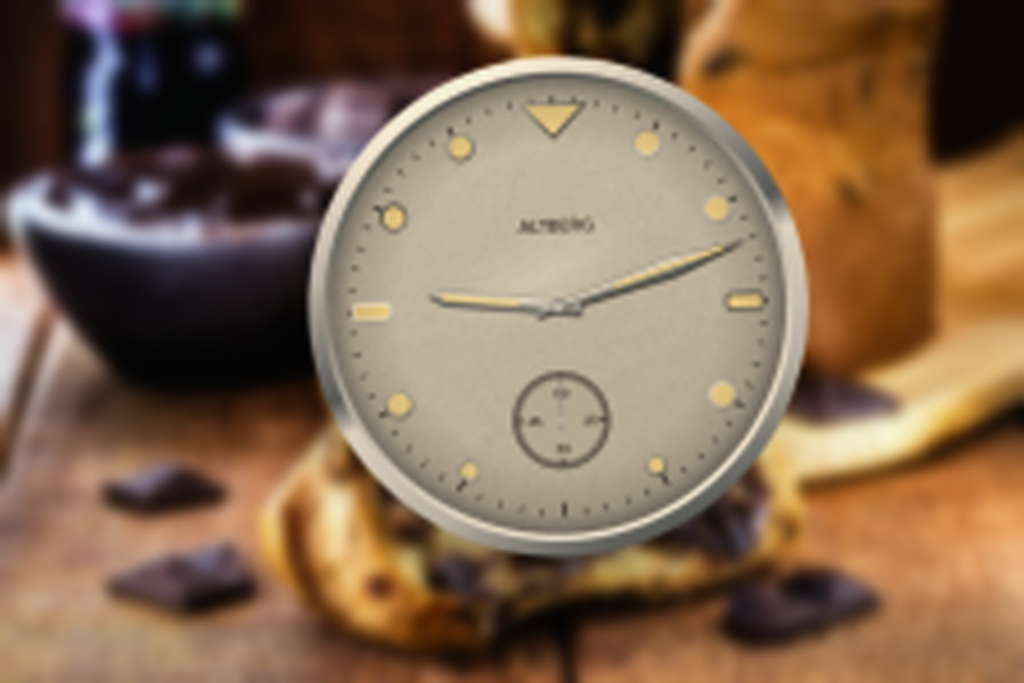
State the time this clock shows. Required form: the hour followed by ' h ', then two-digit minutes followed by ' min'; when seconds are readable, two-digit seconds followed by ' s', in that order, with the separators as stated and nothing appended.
9 h 12 min
